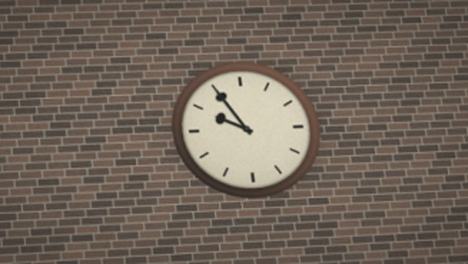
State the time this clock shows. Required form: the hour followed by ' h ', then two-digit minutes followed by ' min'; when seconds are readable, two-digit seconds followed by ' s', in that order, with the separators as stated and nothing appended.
9 h 55 min
